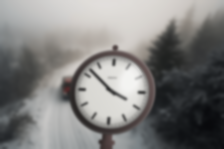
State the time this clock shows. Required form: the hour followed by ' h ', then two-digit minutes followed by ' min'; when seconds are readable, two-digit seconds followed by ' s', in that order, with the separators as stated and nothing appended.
3 h 52 min
